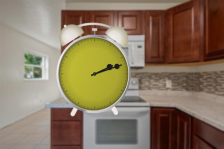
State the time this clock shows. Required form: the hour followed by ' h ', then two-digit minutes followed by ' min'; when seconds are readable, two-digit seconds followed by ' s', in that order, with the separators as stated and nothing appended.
2 h 12 min
